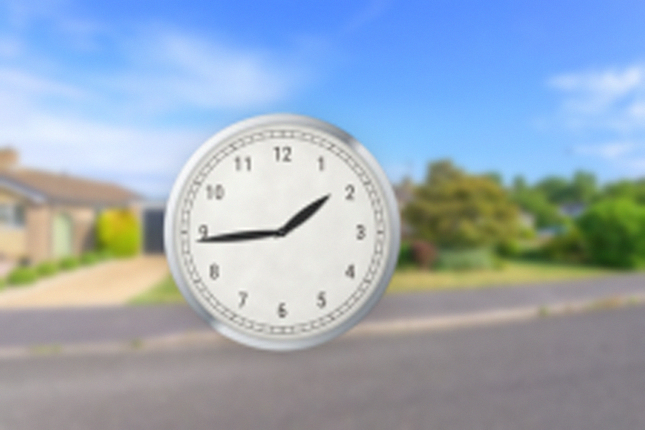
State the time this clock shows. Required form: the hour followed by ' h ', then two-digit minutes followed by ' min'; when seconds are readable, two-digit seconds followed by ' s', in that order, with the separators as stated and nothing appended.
1 h 44 min
